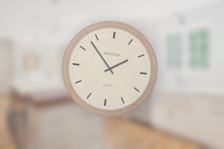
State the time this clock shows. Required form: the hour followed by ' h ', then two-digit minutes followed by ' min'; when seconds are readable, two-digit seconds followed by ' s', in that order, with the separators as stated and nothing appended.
1 h 53 min
